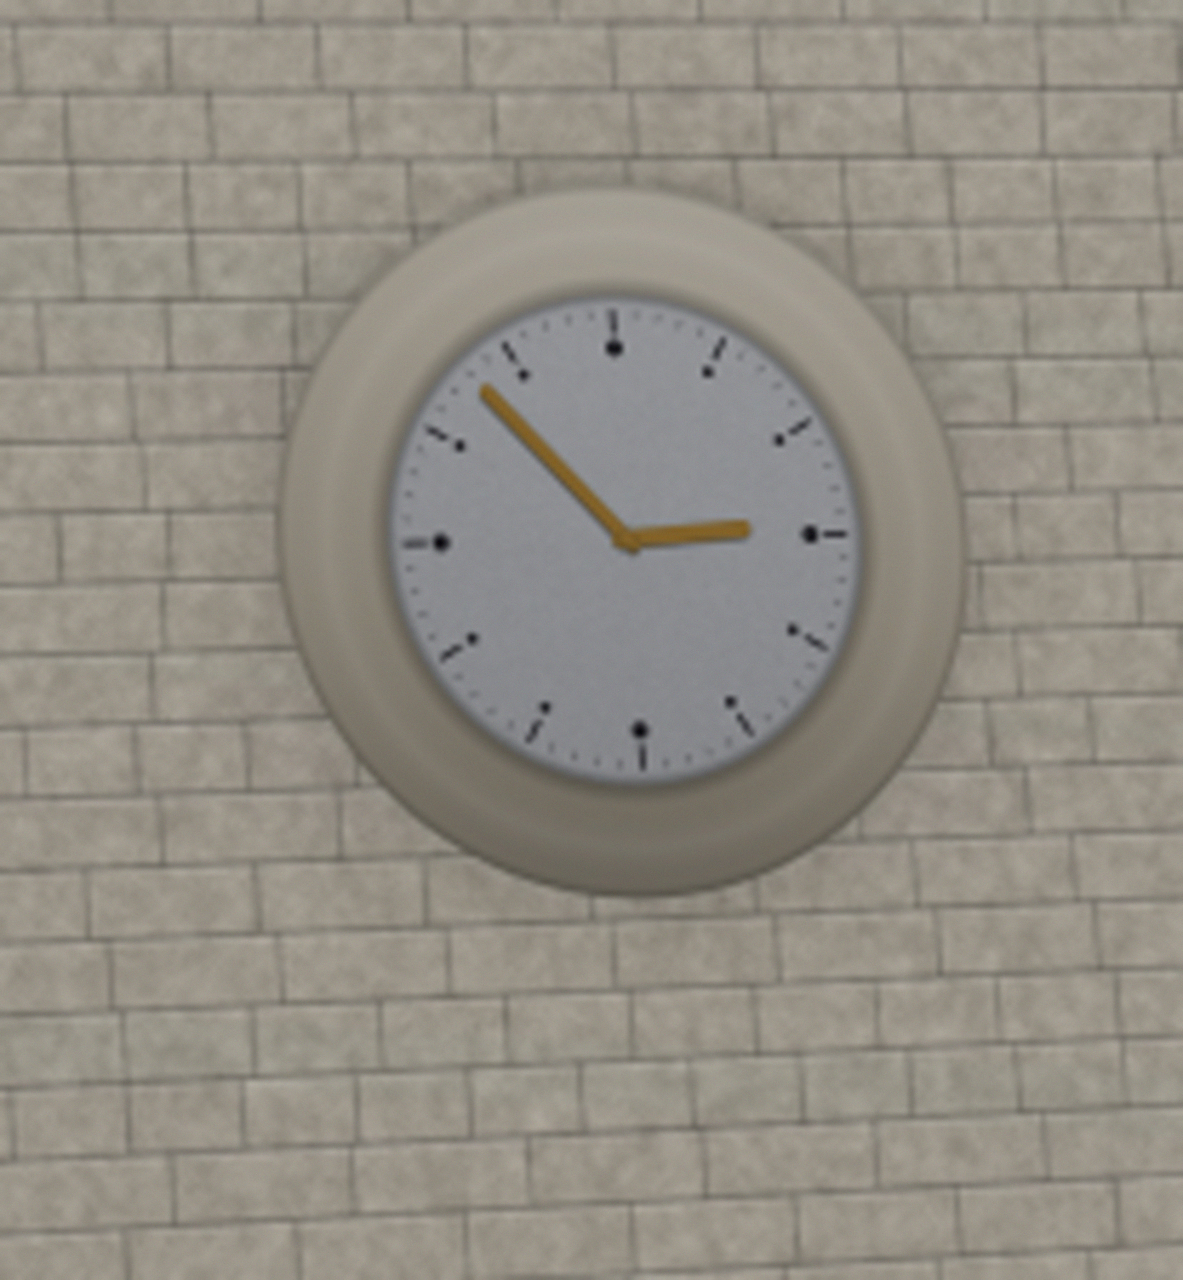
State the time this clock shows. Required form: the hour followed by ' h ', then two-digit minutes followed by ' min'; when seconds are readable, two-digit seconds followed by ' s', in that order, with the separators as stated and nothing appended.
2 h 53 min
